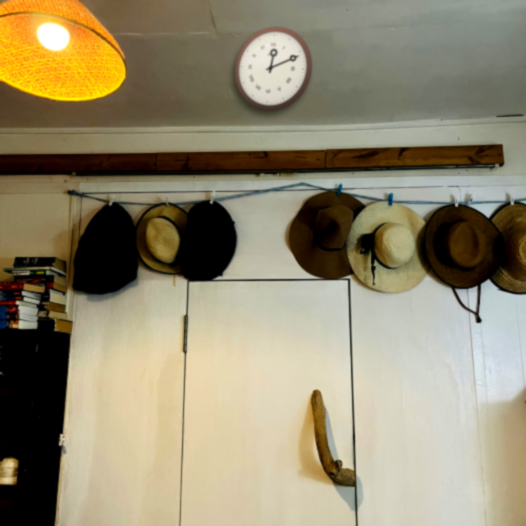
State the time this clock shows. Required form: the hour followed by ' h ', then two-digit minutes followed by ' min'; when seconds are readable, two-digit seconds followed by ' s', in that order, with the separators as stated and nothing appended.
12 h 11 min
